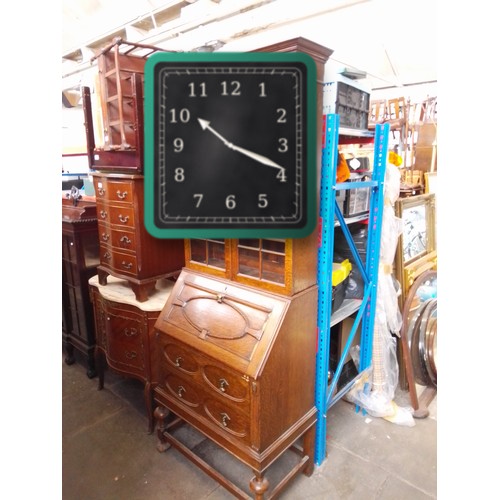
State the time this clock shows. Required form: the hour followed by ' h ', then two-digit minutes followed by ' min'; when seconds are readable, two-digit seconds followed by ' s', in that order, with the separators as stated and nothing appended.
10 h 19 min
